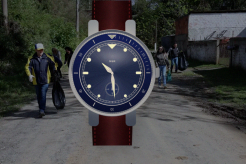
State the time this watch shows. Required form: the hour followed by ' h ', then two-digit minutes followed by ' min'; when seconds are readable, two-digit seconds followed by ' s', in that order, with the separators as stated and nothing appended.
10 h 29 min
